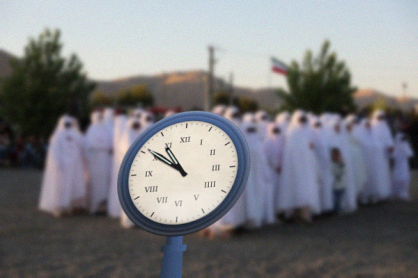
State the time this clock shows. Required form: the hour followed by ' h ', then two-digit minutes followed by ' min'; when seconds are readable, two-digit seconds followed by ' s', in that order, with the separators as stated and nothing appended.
10 h 51 min
